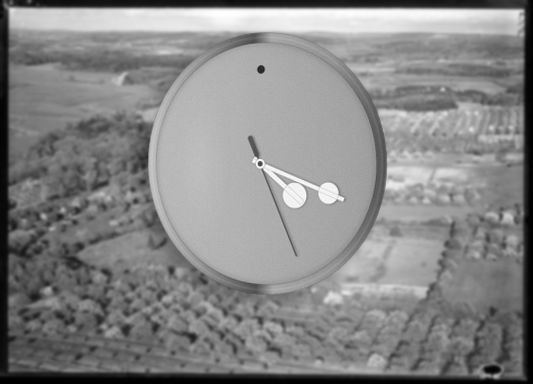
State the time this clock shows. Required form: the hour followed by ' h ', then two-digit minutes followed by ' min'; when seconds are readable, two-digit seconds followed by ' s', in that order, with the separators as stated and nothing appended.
4 h 18 min 26 s
